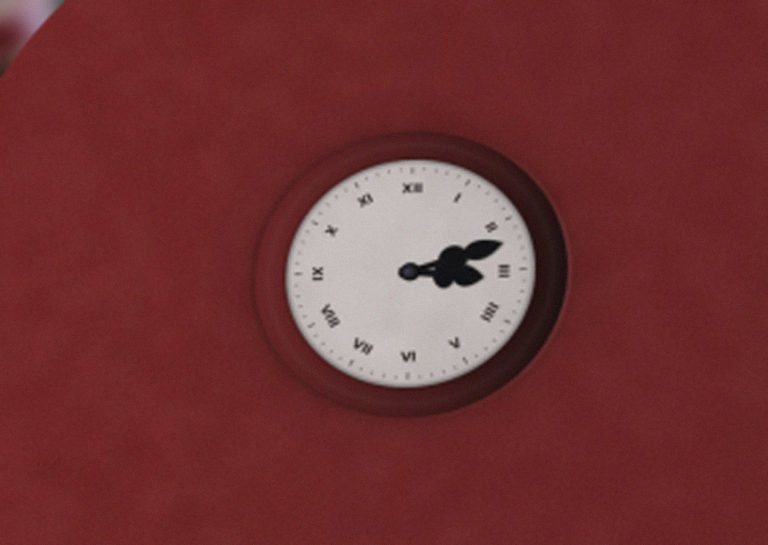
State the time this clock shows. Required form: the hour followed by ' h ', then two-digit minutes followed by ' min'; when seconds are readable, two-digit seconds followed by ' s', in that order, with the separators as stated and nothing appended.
3 h 12 min
